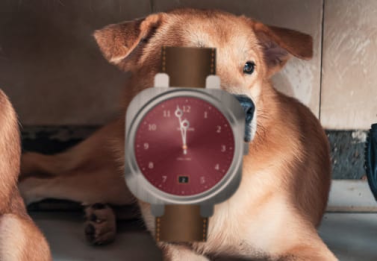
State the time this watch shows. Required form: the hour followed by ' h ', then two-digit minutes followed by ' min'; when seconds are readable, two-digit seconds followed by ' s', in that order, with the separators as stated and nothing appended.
11 h 58 min
